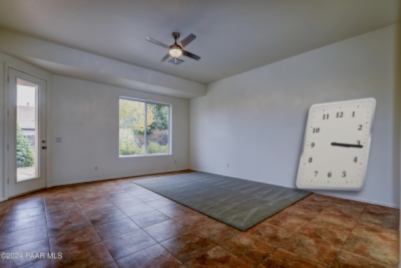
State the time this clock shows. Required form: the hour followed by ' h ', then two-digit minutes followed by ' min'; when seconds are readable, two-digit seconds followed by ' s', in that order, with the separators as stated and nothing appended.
3 h 16 min
